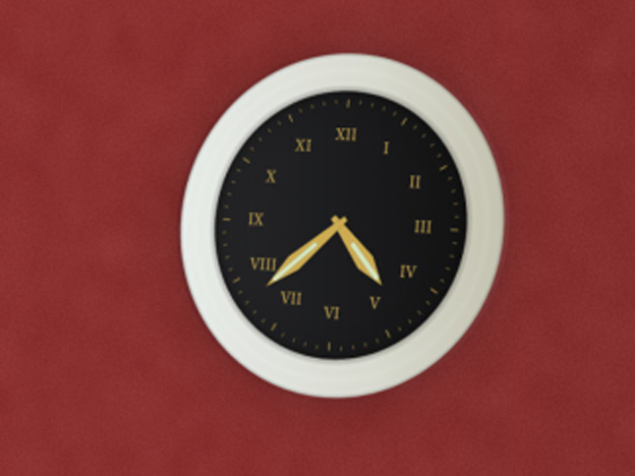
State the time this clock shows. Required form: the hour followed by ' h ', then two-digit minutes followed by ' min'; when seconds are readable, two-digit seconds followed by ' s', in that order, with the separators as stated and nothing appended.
4 h 38 min
